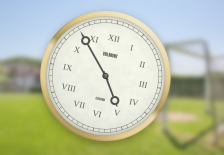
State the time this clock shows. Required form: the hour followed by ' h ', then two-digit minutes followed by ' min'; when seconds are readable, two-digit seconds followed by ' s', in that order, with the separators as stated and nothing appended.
4 h 53 min
